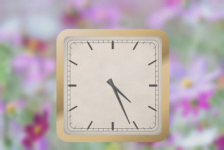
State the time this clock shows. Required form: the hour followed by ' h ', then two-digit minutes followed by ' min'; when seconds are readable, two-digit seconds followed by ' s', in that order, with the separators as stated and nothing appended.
4 h 26 min
